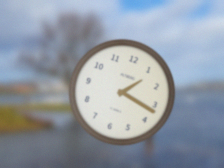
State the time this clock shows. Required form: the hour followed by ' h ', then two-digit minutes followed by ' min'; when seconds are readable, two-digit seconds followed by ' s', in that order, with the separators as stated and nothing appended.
1 h 17 min
